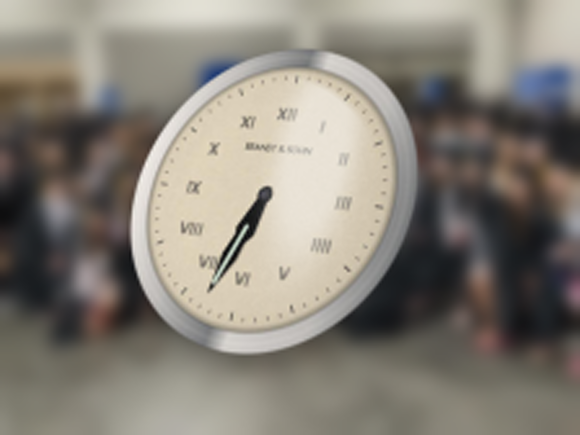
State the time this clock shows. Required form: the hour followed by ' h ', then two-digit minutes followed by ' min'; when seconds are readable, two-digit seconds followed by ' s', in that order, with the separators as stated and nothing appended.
6 h 33 min
